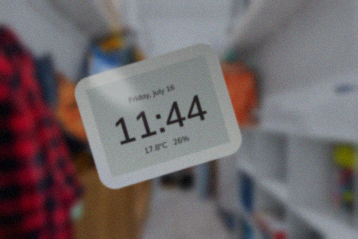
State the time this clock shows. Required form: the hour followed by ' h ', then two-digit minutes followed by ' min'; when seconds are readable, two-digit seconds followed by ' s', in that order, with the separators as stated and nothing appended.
11 h 44 min
